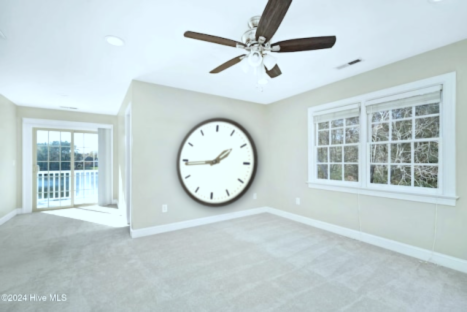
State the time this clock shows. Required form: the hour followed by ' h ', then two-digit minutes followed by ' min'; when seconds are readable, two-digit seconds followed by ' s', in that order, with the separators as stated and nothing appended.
1 h 44 min
